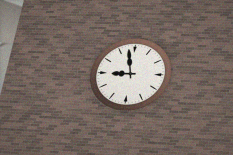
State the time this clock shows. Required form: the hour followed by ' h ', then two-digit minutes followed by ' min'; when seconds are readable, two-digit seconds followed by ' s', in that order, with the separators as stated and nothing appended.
8 h 58 min
